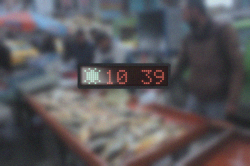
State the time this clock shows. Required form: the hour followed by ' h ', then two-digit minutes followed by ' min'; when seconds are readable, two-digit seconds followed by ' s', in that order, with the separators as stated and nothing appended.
10 h 39 min
